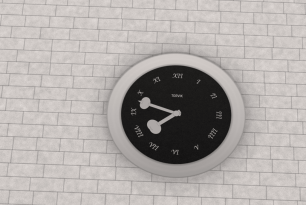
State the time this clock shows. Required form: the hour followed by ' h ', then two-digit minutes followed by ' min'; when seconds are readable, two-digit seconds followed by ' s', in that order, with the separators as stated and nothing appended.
7 h 48 min
